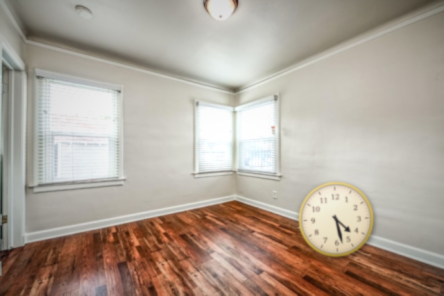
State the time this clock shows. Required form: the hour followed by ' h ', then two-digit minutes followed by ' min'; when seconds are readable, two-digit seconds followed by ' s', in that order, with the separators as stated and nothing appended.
4 h 28 min
